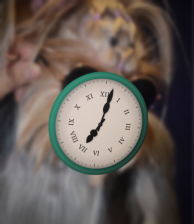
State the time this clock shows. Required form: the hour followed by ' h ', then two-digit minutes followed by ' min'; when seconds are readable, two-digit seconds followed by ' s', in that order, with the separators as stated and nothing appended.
7 h 02 min
